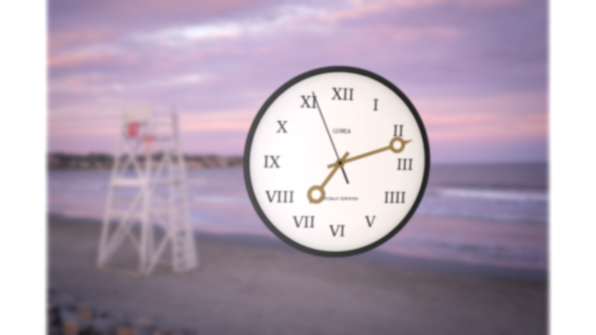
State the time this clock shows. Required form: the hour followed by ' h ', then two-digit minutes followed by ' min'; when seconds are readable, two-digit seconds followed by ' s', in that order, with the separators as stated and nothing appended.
7 h 11 min 56 s
